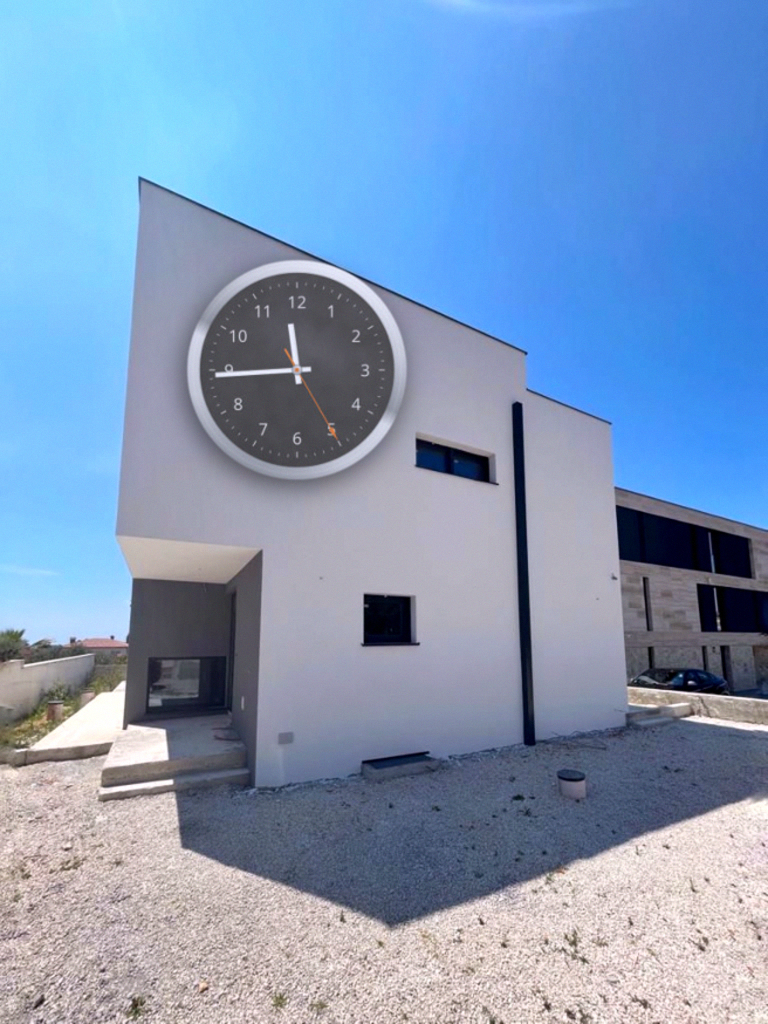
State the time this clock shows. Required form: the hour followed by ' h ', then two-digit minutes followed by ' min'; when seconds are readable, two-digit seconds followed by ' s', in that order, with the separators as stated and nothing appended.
11 h 44 min 25 s
